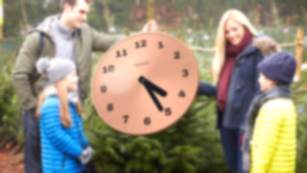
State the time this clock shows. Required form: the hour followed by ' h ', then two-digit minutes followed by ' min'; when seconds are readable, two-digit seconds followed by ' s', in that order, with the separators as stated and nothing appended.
4 h 26 min
